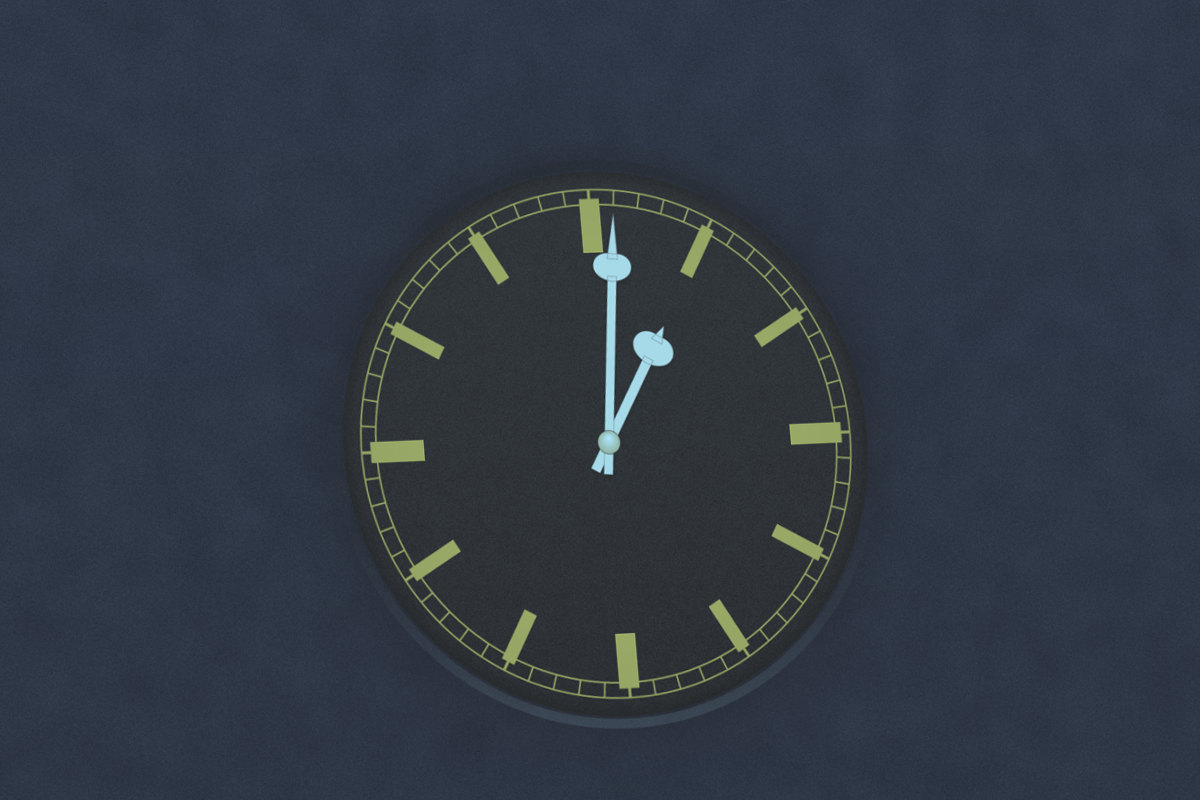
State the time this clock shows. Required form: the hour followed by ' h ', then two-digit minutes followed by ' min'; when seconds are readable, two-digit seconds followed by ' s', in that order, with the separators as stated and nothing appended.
1 h 01 min
